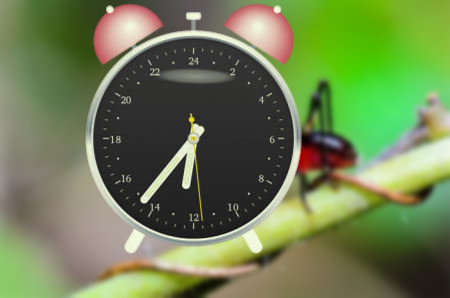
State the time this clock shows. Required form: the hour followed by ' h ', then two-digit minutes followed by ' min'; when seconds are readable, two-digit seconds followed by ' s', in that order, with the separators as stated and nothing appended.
12 h 36 min 29 s
